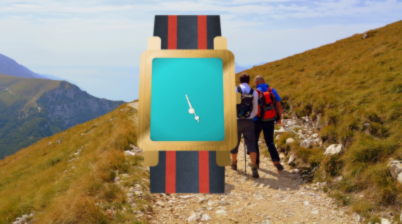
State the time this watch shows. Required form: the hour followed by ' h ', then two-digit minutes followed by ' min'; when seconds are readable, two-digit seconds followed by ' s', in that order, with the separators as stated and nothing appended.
5 h 26 min
